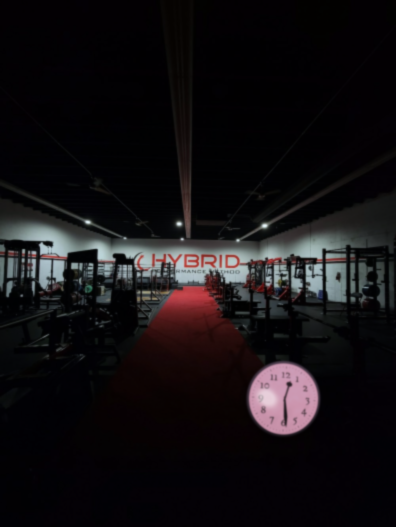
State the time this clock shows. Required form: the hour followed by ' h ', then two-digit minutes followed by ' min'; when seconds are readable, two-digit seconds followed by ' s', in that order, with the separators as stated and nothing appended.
12 h 29 min
